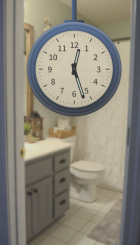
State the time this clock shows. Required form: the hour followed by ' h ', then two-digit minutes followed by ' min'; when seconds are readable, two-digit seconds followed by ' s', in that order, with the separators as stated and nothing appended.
12 h 27 min
